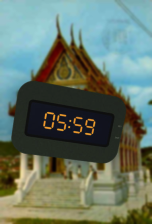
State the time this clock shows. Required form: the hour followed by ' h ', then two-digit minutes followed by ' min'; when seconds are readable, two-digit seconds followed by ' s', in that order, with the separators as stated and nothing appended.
5 h 59 min
